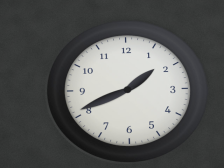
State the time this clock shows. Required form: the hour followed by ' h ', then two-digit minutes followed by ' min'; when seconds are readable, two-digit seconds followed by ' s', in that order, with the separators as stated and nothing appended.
1 h 41 min
